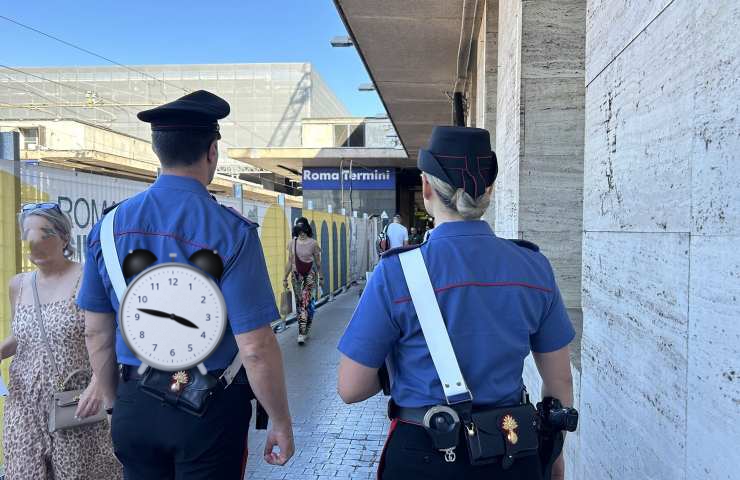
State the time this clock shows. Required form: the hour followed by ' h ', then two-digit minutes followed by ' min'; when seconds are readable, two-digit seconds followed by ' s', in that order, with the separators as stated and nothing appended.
3 h 47 min
